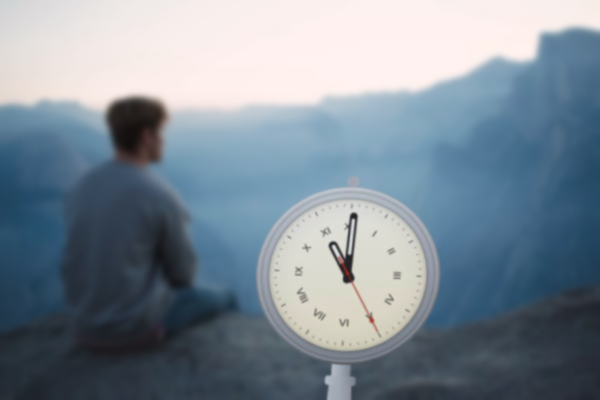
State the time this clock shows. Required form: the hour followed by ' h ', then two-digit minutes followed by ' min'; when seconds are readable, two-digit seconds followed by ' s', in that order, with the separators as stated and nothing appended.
11 h 00 min 25 s
